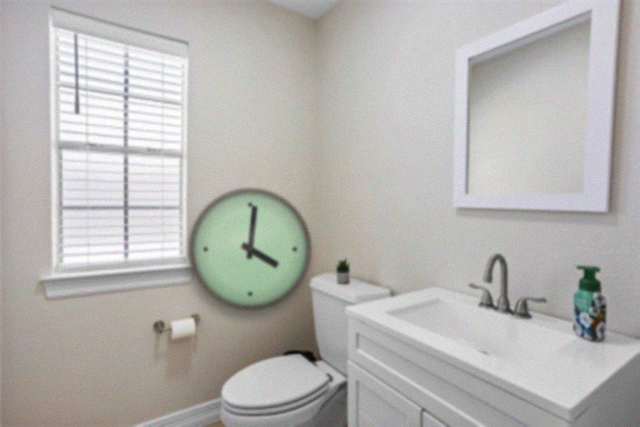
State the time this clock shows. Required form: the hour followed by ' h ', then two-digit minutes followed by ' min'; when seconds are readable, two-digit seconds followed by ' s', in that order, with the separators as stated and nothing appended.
4 h 01 min
